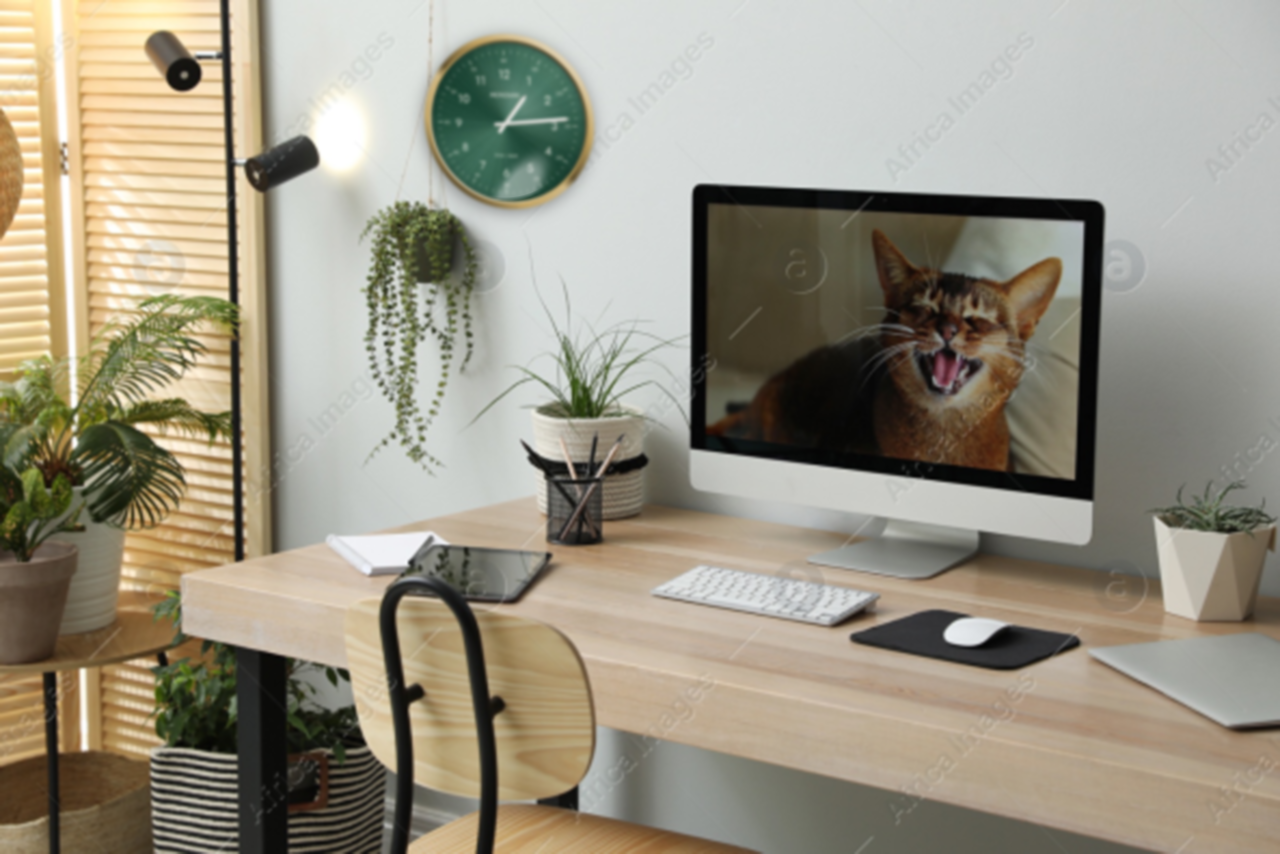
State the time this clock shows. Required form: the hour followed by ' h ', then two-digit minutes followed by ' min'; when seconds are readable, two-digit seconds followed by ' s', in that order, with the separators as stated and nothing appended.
1 h 14 min
